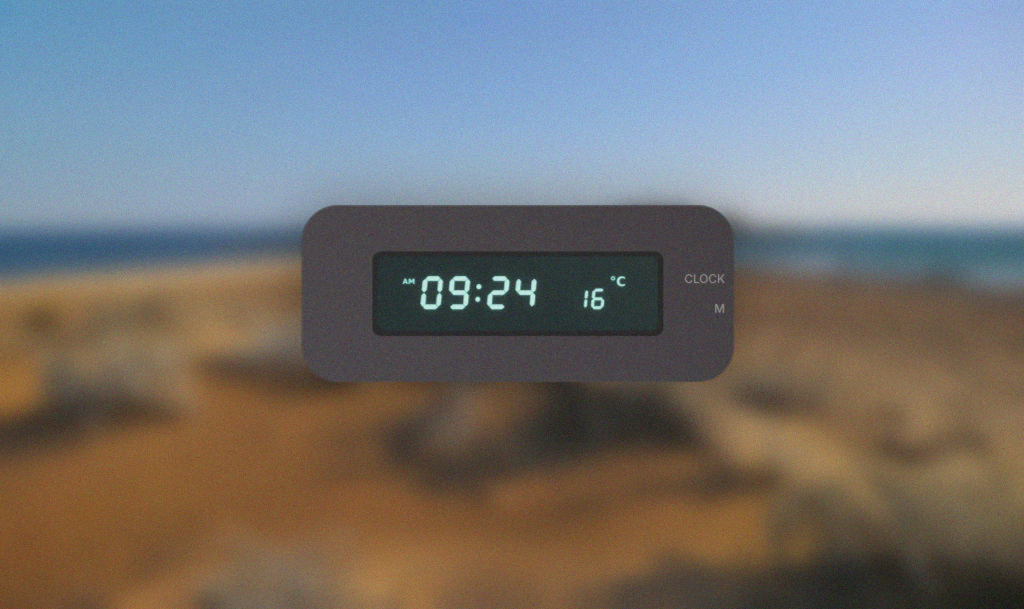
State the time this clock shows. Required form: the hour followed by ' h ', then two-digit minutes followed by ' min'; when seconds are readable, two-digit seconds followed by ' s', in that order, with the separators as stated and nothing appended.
9 h 24 min
